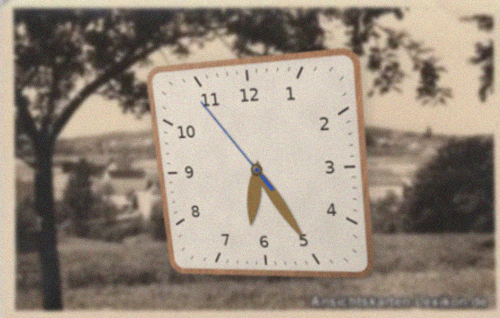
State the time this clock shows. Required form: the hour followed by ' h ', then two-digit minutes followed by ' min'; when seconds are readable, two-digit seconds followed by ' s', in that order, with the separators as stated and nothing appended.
6 h 24 min 54 s
